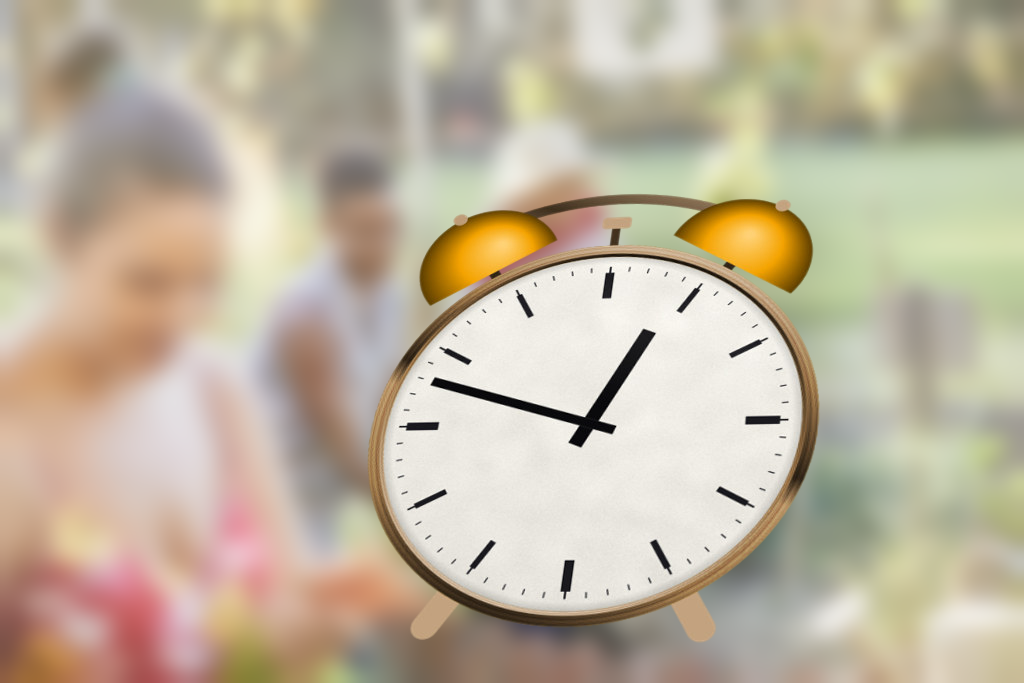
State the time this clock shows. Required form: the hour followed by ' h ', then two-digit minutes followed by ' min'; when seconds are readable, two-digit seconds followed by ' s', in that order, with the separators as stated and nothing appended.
12 h 48 min
